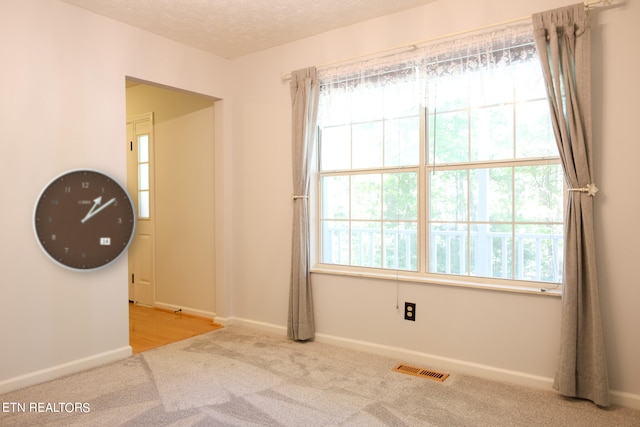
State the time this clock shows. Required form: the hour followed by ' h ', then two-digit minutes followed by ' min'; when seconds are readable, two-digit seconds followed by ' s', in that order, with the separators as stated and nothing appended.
1 h 09 min
